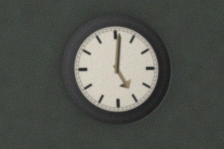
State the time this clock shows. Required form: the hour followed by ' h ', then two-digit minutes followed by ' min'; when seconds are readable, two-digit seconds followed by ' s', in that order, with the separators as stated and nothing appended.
5 h 01 min
